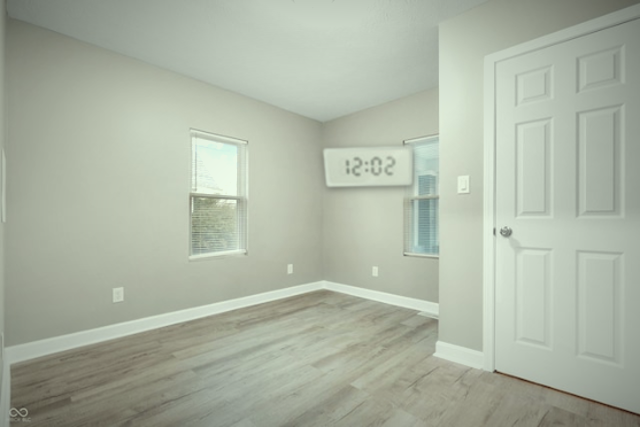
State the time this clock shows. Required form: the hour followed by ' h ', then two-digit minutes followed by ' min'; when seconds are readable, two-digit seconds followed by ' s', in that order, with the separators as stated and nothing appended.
12 h 02 min
